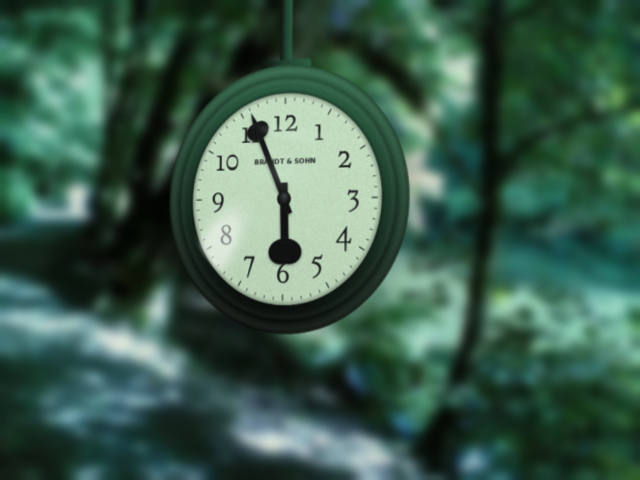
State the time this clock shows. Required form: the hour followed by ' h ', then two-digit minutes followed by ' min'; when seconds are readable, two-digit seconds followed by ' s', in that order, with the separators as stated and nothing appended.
5 h 56 min
